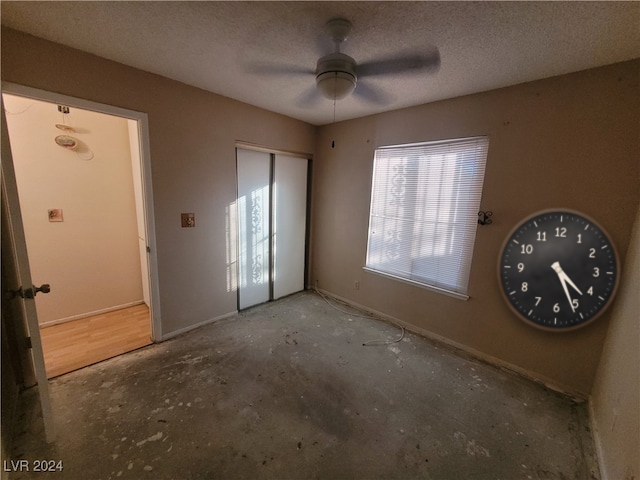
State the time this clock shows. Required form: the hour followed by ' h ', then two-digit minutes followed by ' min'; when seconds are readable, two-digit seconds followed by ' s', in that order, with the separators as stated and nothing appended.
4 h 26 min
